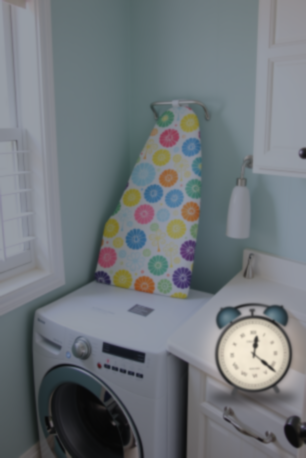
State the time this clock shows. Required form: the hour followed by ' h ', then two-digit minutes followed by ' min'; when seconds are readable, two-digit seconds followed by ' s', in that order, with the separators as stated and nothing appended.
12 h 22 min
